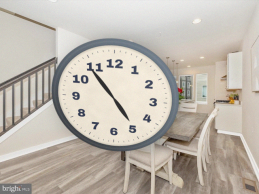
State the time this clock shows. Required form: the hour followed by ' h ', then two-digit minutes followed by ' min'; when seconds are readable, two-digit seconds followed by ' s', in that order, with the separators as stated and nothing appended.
4 h 54 min
